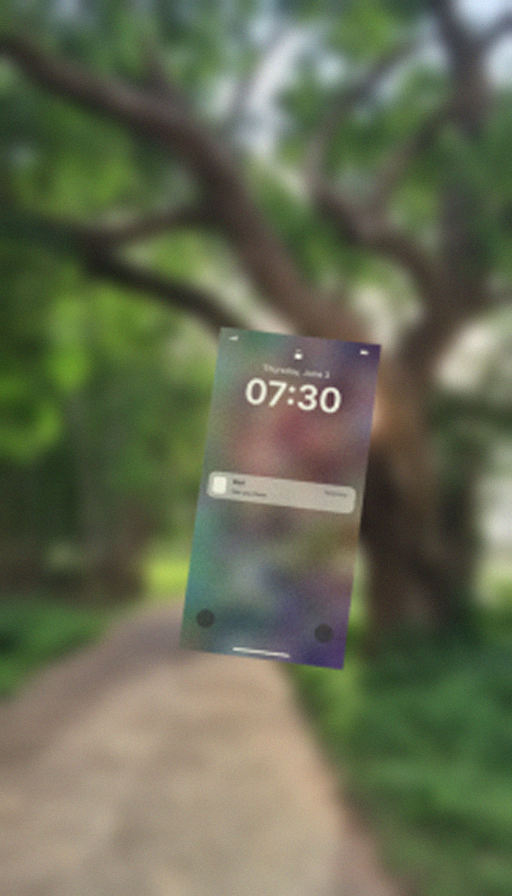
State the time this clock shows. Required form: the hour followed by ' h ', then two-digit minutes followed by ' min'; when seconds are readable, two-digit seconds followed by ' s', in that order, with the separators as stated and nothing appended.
7 h 30 min
